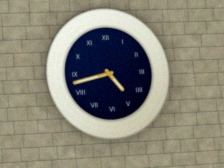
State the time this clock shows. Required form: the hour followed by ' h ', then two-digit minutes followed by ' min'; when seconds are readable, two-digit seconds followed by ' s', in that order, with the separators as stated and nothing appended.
4 h 43 min
